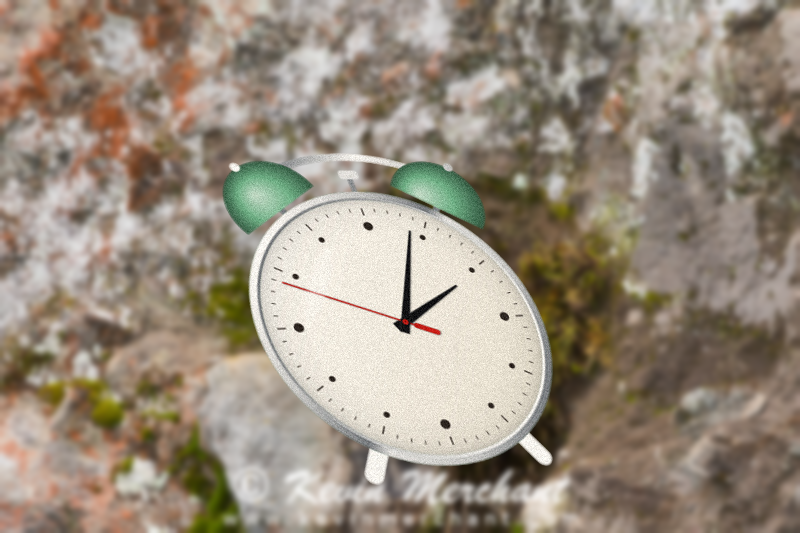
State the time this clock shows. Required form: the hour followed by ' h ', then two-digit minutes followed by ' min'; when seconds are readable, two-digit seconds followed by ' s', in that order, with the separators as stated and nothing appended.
2 h 03 min 49 s
